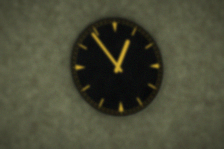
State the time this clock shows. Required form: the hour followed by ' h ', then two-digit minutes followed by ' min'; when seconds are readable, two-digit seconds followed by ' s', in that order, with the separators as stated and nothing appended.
12 h 54 min
